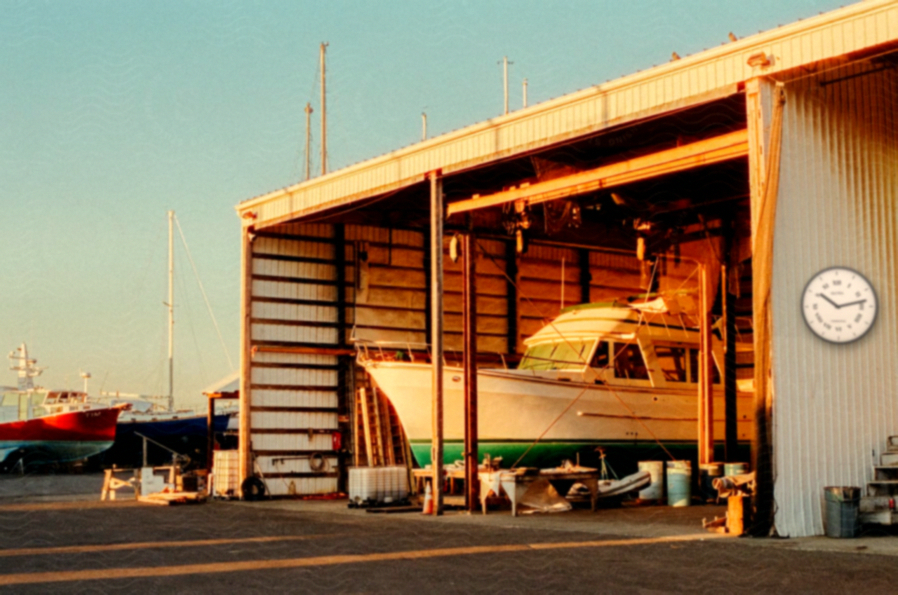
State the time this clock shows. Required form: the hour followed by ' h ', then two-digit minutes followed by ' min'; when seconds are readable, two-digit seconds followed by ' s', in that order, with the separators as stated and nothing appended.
10 h 13 min
